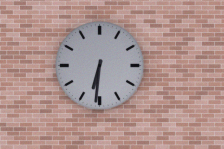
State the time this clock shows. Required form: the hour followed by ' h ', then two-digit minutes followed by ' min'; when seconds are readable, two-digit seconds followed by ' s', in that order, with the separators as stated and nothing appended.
6 h 31 min
